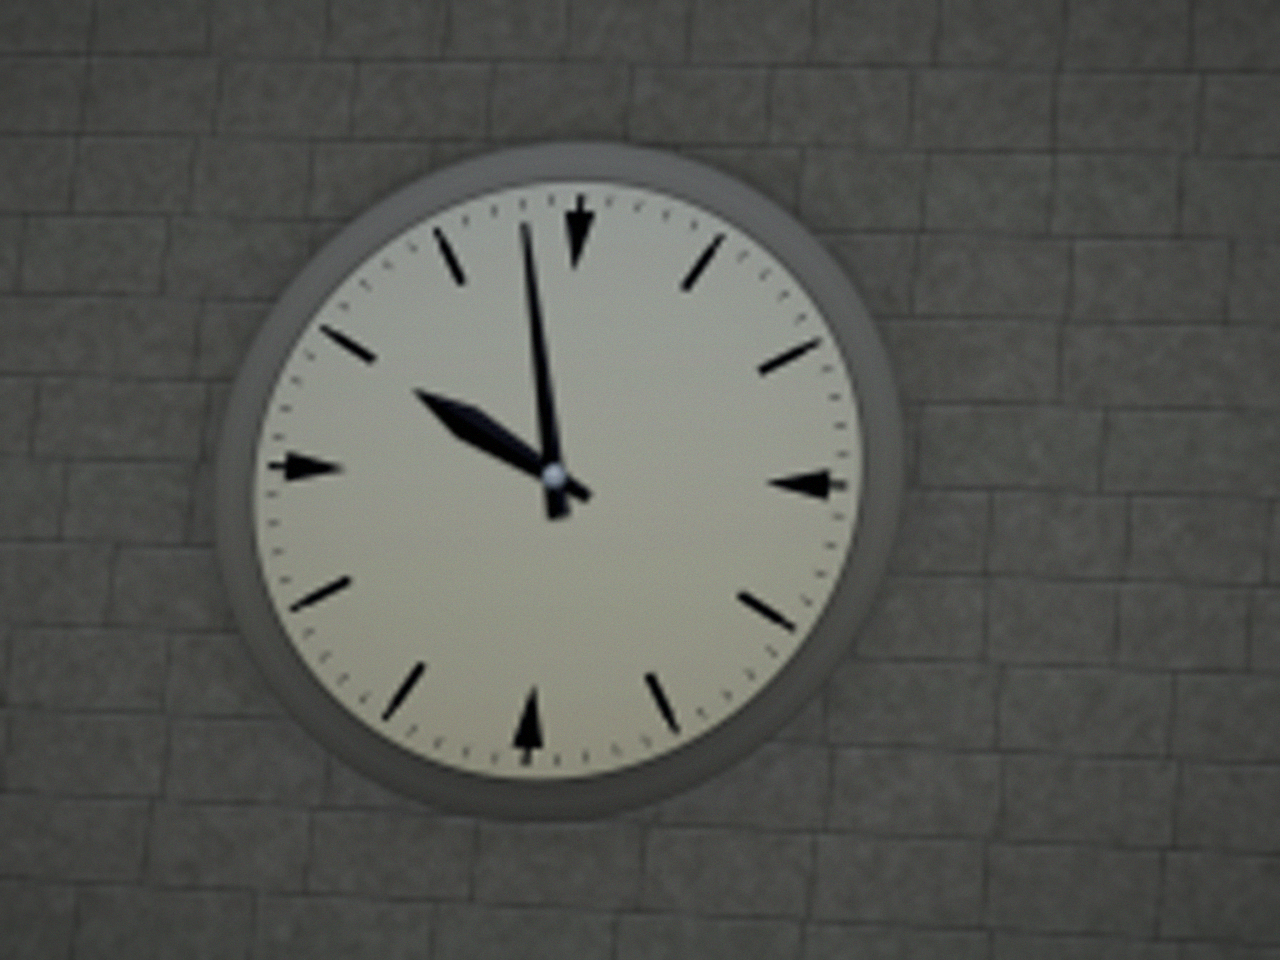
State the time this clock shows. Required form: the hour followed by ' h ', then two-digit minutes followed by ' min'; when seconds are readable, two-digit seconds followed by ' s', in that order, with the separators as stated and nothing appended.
9 h 58 min
